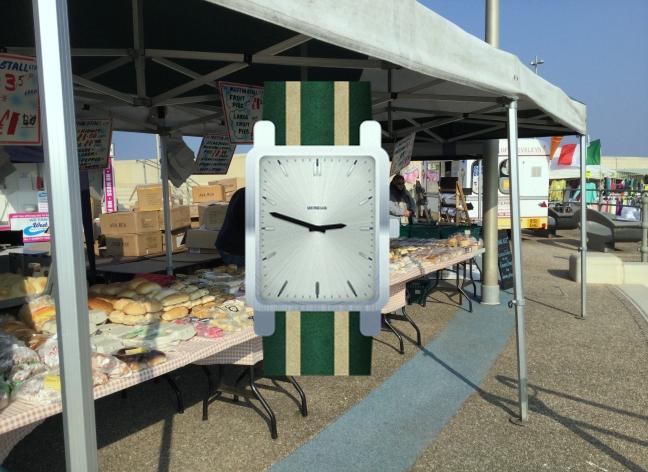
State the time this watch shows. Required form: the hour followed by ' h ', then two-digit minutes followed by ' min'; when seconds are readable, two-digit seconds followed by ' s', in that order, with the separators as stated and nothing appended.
2 h 48 min
